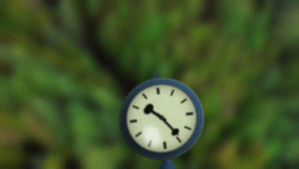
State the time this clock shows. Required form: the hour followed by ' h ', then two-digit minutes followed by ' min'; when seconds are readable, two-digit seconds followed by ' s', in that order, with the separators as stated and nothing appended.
10 h 24 min
